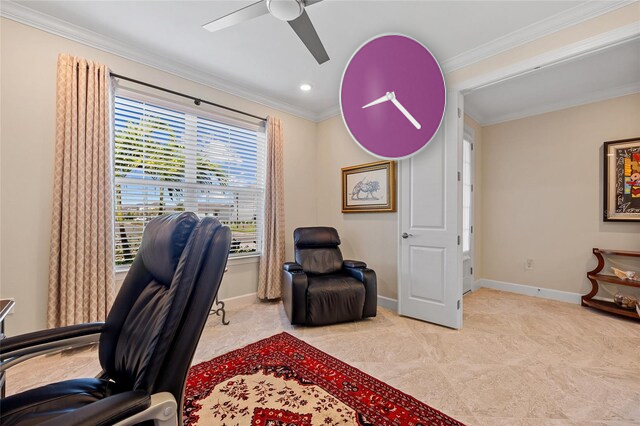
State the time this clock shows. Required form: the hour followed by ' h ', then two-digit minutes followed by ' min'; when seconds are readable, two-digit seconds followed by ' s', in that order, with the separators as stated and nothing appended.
8 h 22 min
